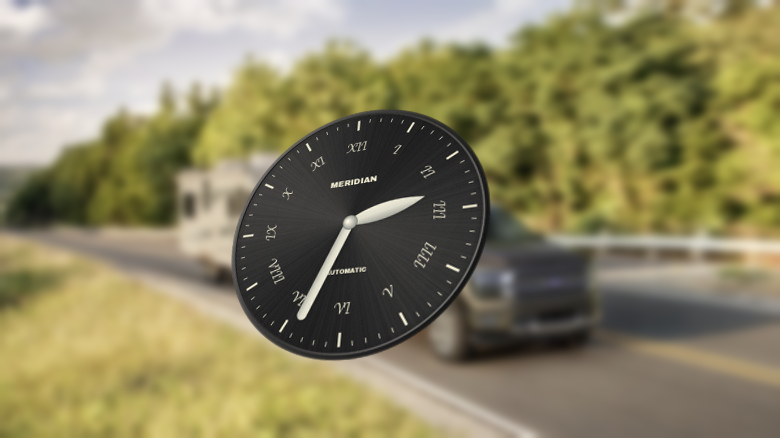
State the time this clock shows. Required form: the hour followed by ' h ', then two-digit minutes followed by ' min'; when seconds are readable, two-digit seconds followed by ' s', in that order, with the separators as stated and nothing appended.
2 h 34 min
